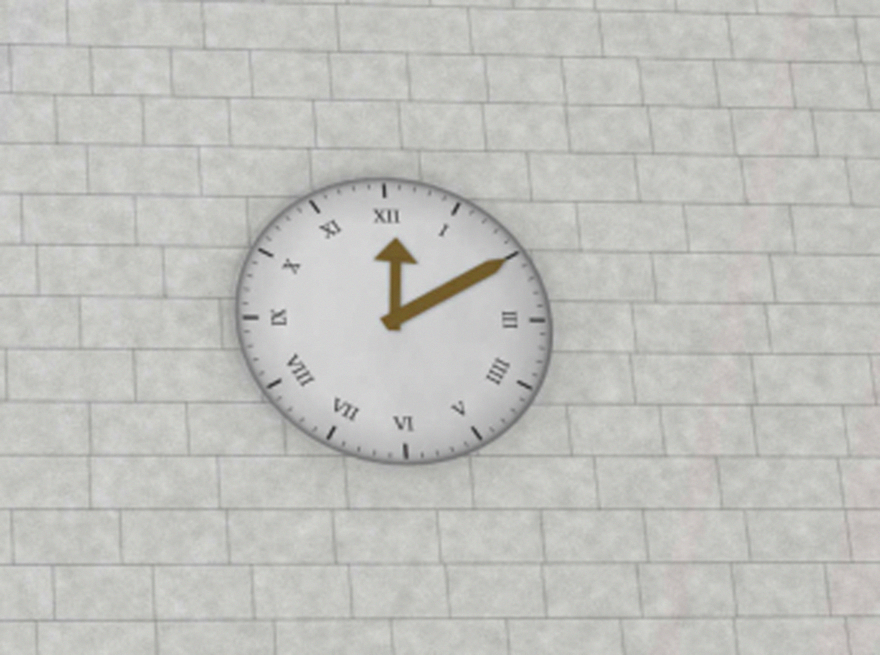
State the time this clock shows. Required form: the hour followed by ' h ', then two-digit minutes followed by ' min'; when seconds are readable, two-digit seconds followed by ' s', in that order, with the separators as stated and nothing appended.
12 h 10 min
